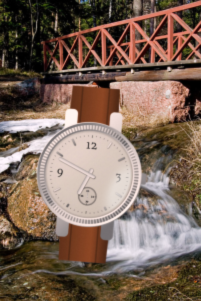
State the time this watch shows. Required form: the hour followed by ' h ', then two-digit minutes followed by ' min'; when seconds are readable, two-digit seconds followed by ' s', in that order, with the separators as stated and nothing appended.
6 h 49 min
